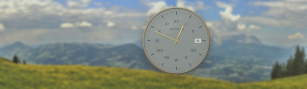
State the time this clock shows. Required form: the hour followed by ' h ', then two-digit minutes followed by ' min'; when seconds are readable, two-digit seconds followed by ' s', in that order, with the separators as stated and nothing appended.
12 h 49 min
